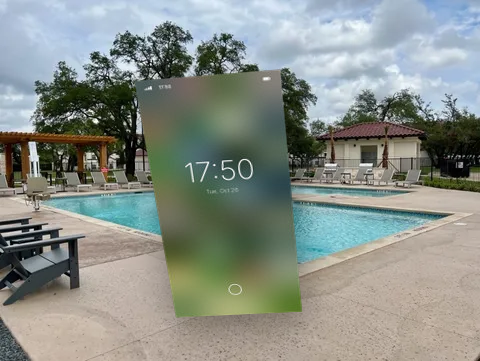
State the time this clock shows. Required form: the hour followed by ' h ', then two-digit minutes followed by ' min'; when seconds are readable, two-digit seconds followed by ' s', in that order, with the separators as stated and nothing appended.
17 h 50 min
